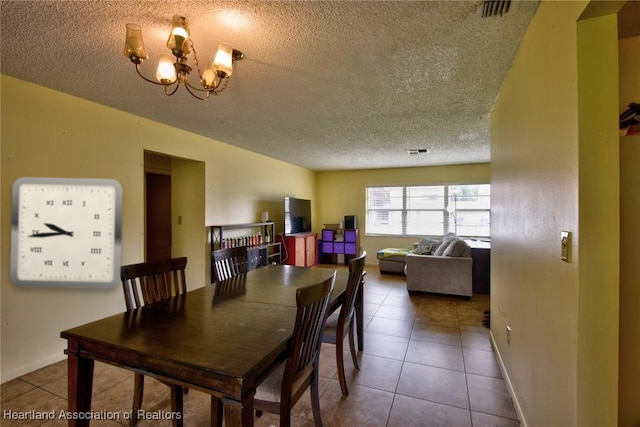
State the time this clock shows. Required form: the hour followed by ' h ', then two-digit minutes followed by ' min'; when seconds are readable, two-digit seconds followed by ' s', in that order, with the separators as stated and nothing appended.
9 h 44 min
